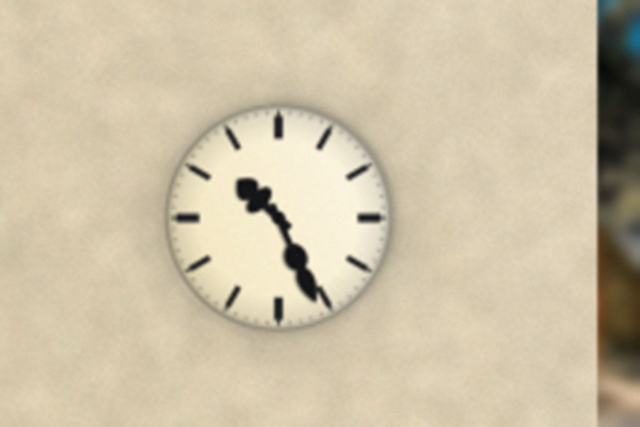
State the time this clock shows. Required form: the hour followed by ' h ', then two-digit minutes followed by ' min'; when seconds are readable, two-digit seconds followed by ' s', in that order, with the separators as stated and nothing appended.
10 h 26 min
